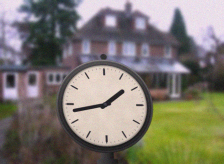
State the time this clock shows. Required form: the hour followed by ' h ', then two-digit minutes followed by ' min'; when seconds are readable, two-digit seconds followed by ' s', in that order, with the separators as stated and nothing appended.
1 h 43 min
